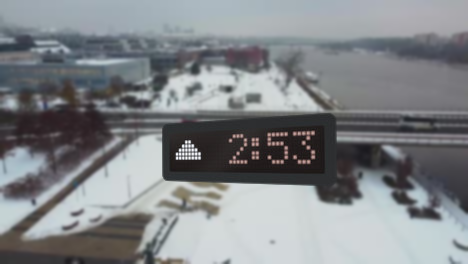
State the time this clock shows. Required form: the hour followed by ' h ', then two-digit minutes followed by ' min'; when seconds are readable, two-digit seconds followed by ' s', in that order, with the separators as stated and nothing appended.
2 h 53 min
